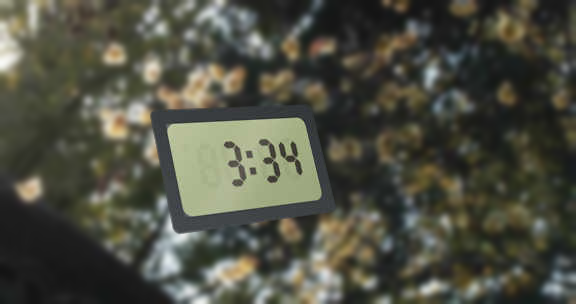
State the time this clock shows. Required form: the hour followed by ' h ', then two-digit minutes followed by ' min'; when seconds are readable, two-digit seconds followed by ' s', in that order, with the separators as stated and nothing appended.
3 h 34 min
